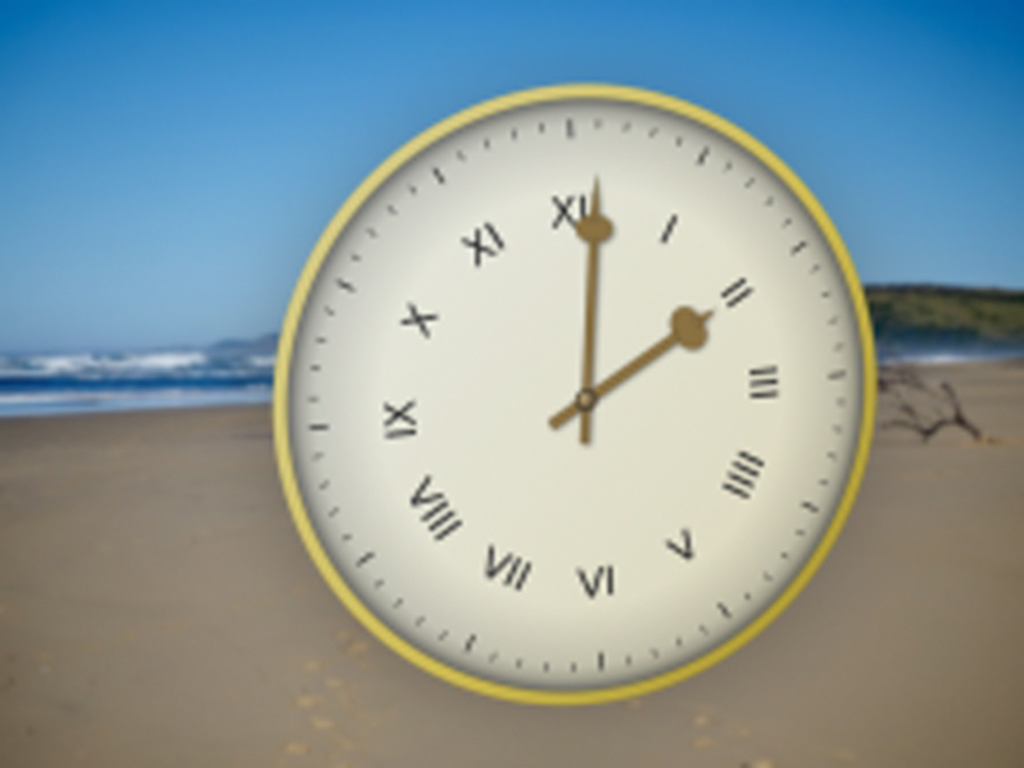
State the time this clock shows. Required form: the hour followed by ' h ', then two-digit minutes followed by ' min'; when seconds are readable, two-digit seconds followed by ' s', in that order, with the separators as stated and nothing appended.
2 h 01 min
